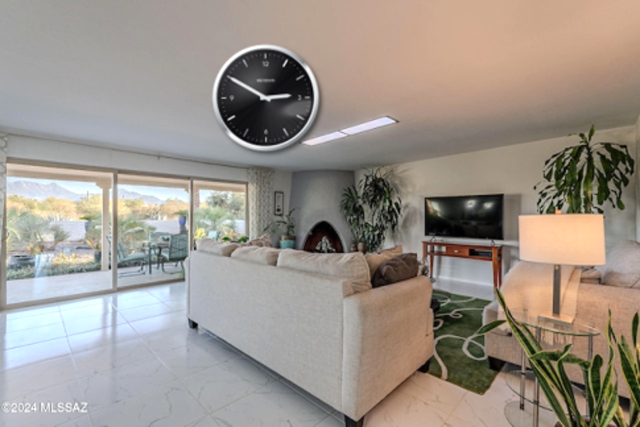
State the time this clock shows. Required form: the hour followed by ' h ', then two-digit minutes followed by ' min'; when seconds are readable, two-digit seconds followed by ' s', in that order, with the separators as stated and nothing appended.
2 h 50 min
